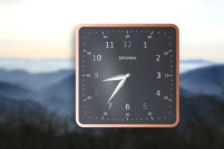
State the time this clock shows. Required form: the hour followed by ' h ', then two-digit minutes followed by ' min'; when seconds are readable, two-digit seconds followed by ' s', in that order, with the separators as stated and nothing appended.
8 h 36 min
